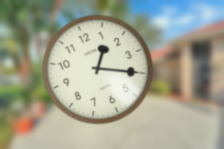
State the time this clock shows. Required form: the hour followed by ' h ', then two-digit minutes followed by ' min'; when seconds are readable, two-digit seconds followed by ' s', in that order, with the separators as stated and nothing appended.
1 h 20 min
